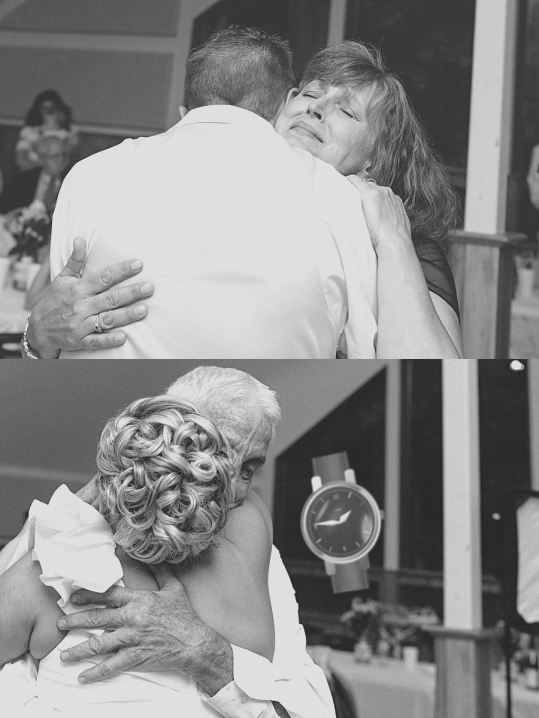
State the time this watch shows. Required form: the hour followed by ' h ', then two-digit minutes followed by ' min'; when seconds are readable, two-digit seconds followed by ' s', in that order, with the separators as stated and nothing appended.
1 h 46 min
